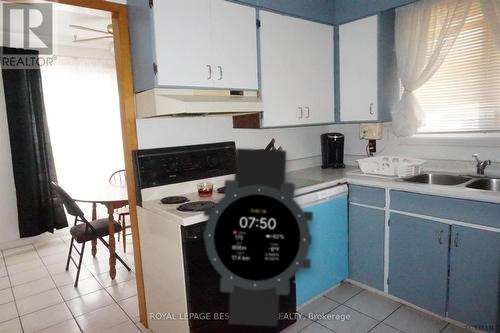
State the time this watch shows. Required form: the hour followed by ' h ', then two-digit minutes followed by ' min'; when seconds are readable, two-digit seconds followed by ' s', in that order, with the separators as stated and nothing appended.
7 h 50 min
